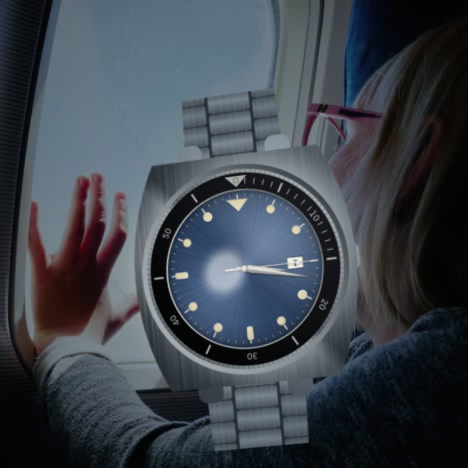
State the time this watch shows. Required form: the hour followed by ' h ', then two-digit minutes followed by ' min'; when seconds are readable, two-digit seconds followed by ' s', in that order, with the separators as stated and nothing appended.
3 h 17 min 15 s
